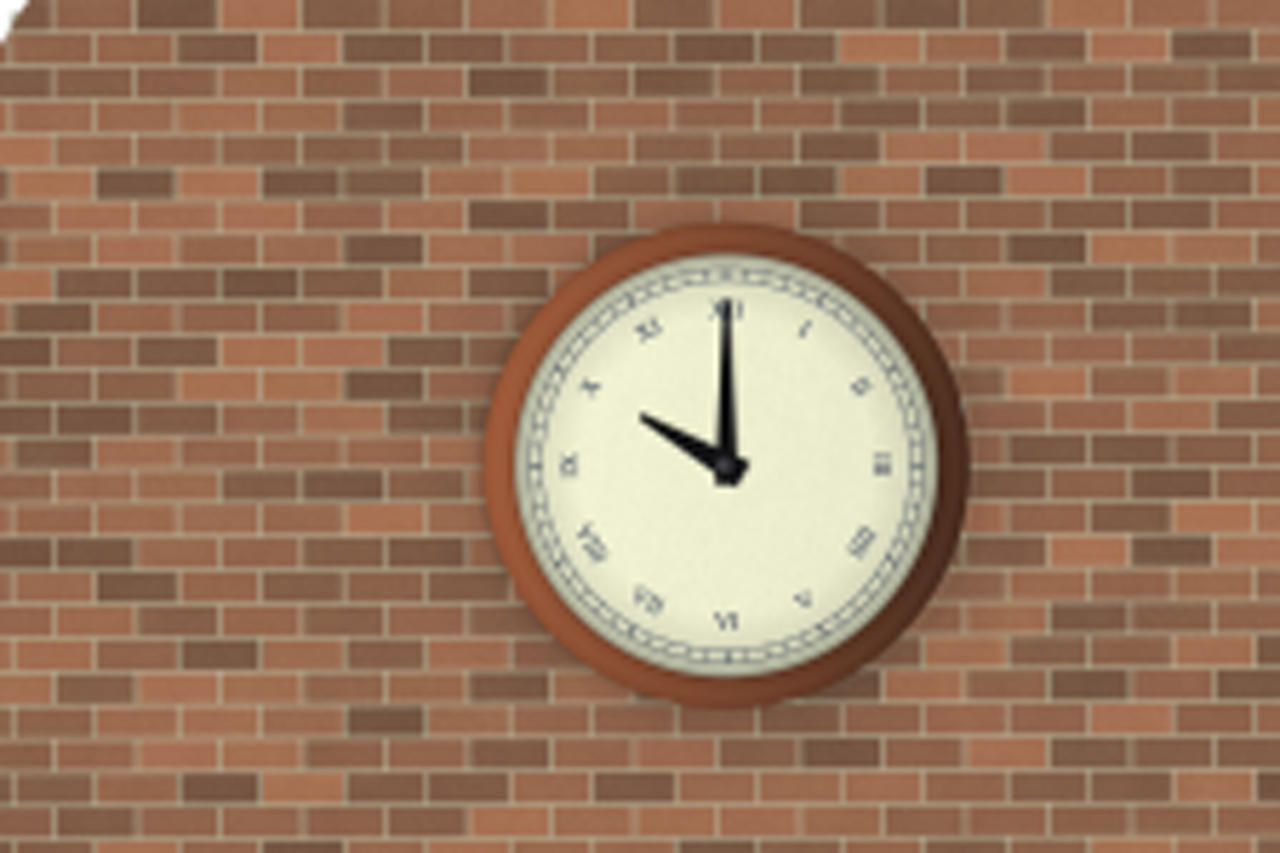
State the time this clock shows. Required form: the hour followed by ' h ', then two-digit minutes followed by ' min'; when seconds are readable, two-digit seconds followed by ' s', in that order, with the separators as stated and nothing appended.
10 h 00 min
